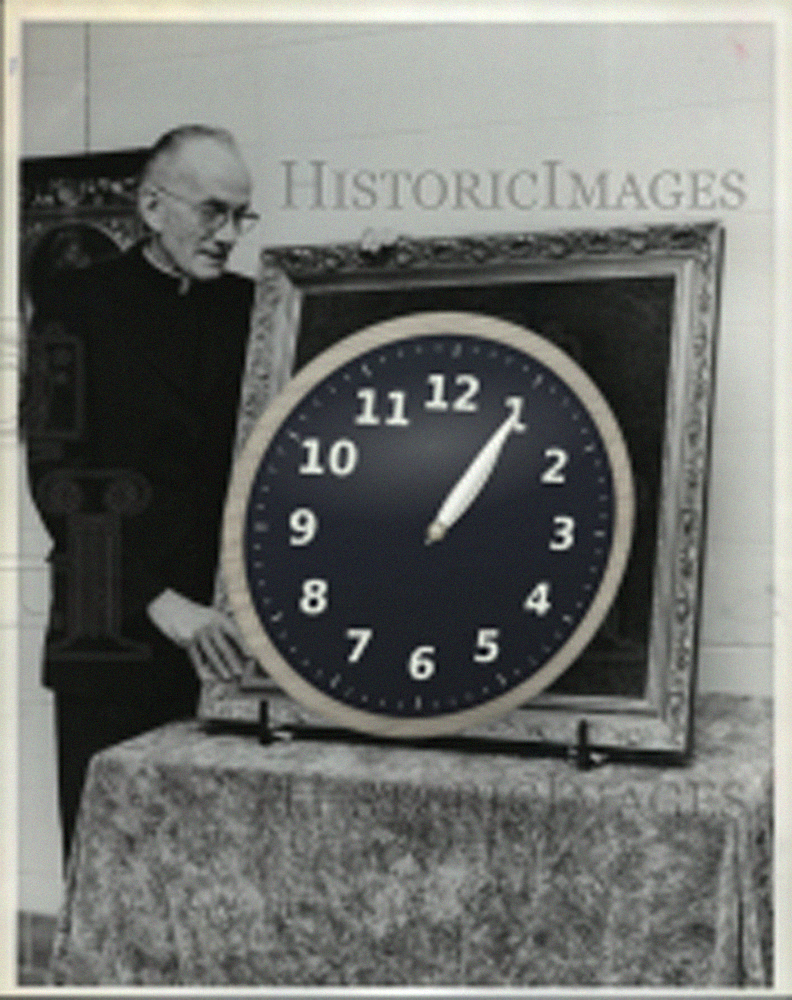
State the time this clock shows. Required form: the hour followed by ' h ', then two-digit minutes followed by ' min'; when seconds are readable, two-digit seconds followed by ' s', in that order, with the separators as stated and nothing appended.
1 h 05 min
